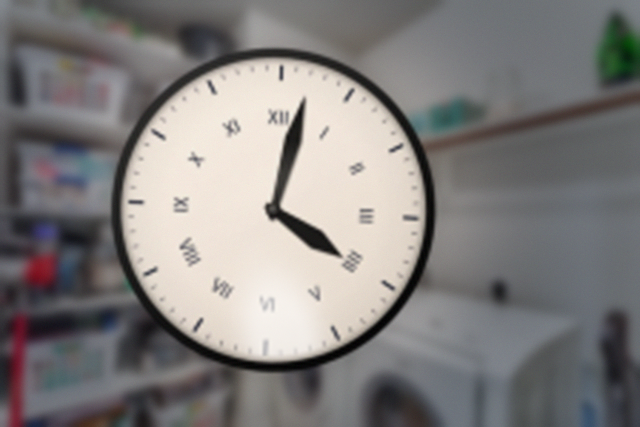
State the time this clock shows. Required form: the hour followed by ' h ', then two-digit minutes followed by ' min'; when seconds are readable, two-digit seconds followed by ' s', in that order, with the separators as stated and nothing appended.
4 h 02 min
